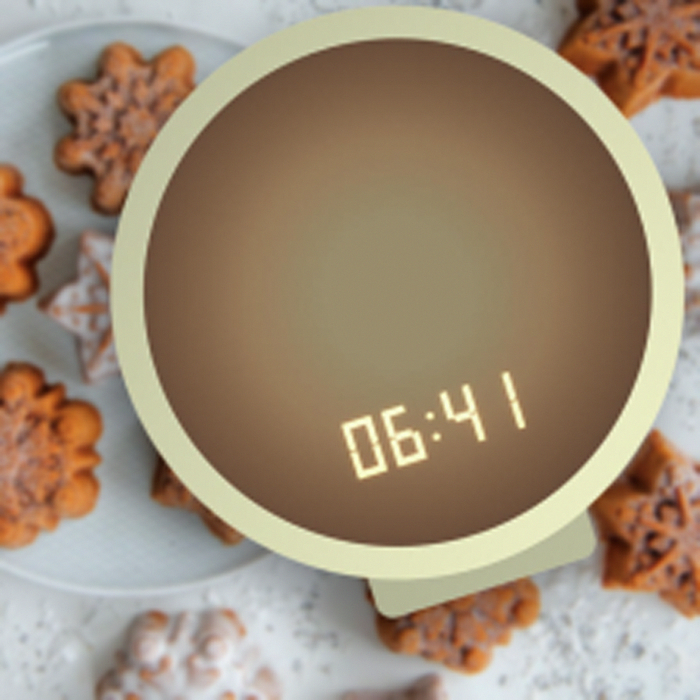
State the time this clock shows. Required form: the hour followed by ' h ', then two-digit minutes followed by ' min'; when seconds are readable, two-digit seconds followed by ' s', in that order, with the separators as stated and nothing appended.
6 h 41 min
